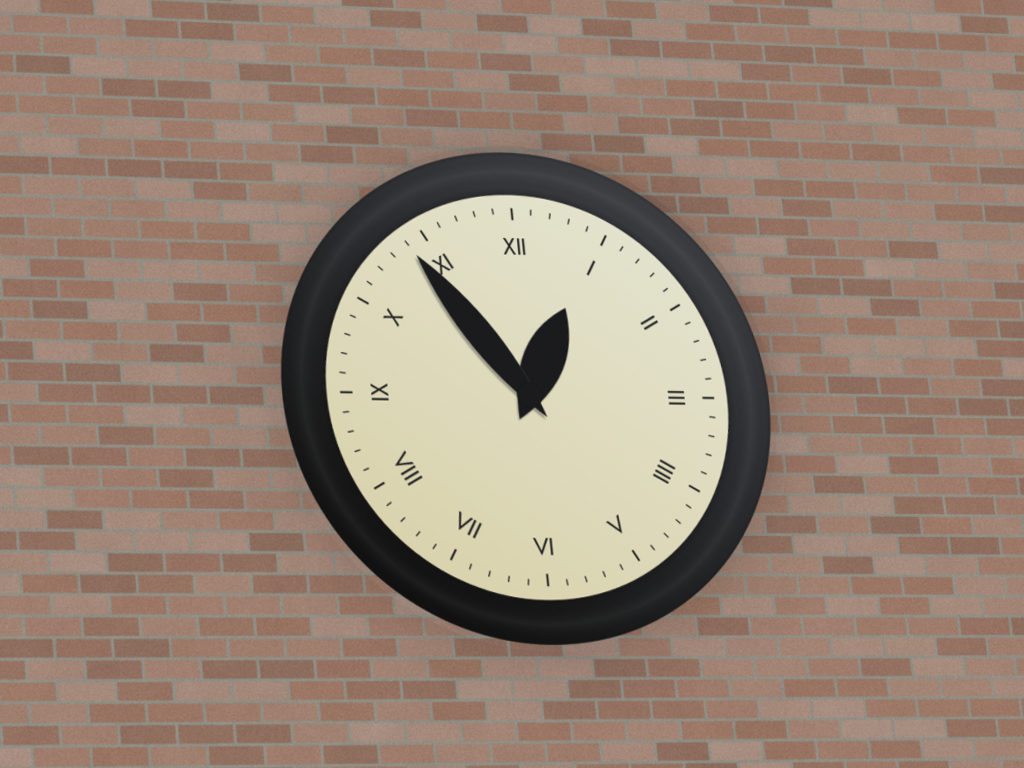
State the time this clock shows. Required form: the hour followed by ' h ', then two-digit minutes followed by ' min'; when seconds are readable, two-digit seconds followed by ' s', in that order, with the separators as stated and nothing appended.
12 h 54 min
